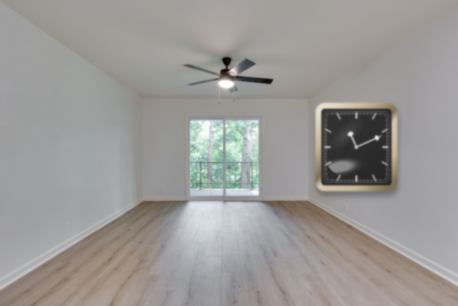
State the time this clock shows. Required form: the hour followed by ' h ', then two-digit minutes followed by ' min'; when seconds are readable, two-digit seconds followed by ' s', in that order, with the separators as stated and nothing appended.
11 h 11 min
